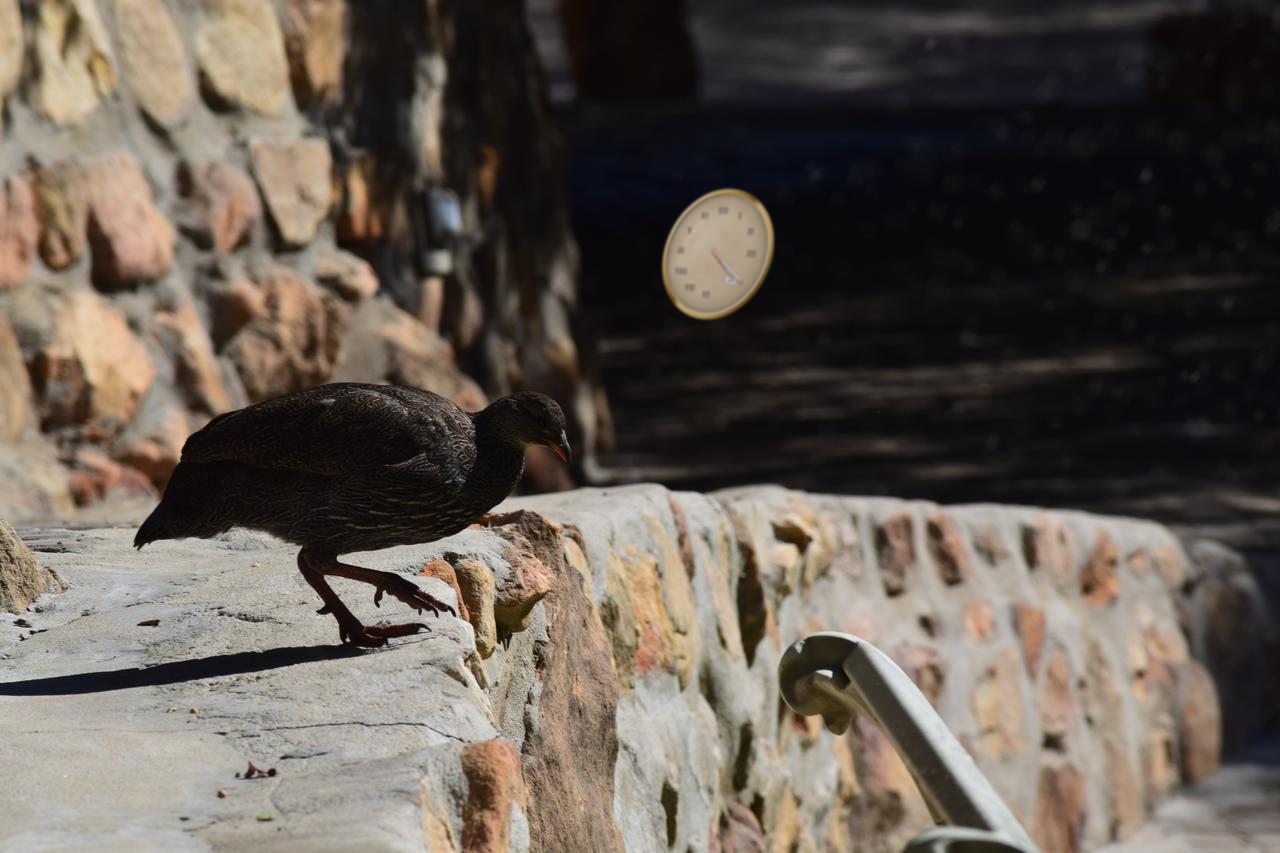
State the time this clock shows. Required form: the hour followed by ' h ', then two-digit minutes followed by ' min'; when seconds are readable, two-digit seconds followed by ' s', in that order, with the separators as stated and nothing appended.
4 h 21 min
